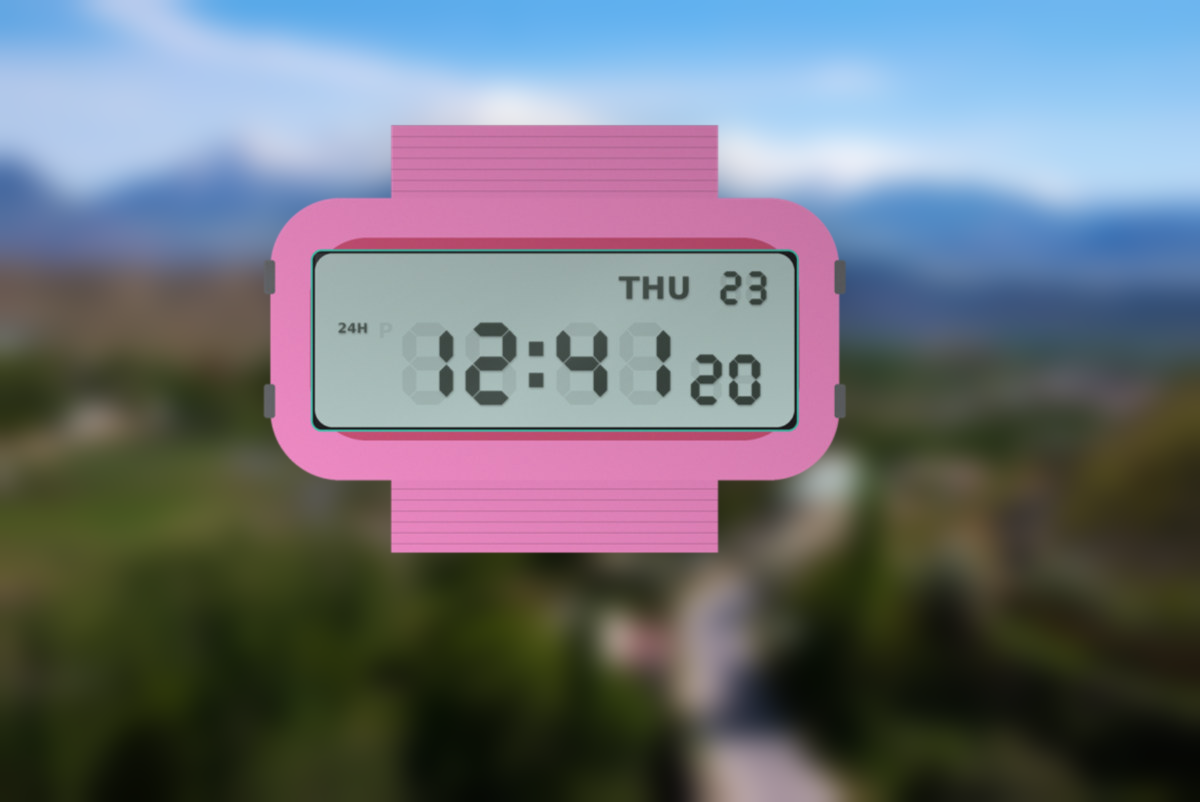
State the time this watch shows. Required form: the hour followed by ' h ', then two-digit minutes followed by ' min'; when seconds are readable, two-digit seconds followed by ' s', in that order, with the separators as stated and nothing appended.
12 h 41 min 20 s
